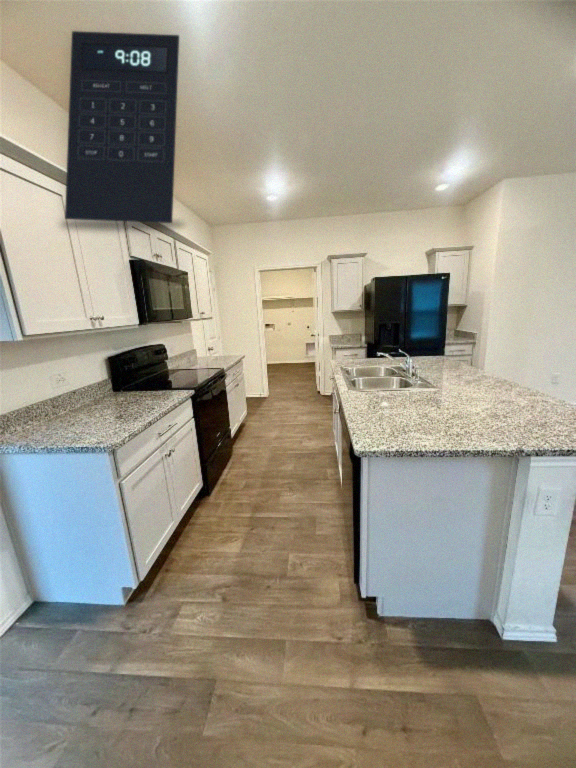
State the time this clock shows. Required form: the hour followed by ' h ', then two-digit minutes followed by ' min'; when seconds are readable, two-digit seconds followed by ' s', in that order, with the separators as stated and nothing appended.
9 h 08 min
